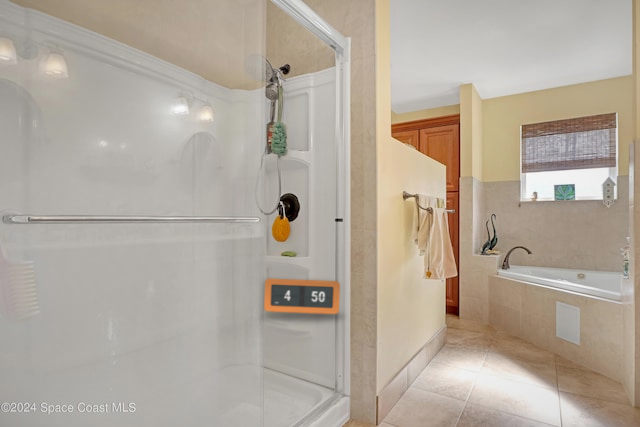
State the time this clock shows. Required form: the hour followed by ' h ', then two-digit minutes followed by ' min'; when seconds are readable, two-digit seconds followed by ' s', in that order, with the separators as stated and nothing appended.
4 h 50 min
